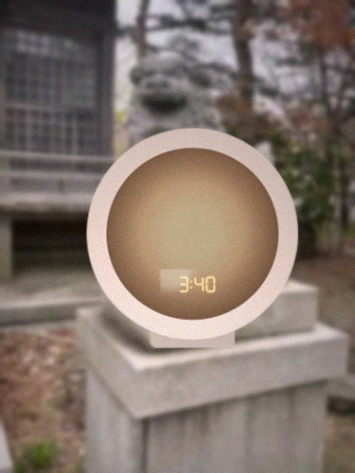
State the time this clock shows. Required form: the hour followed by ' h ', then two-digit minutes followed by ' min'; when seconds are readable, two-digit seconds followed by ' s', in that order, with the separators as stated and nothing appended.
3 h 40 min
